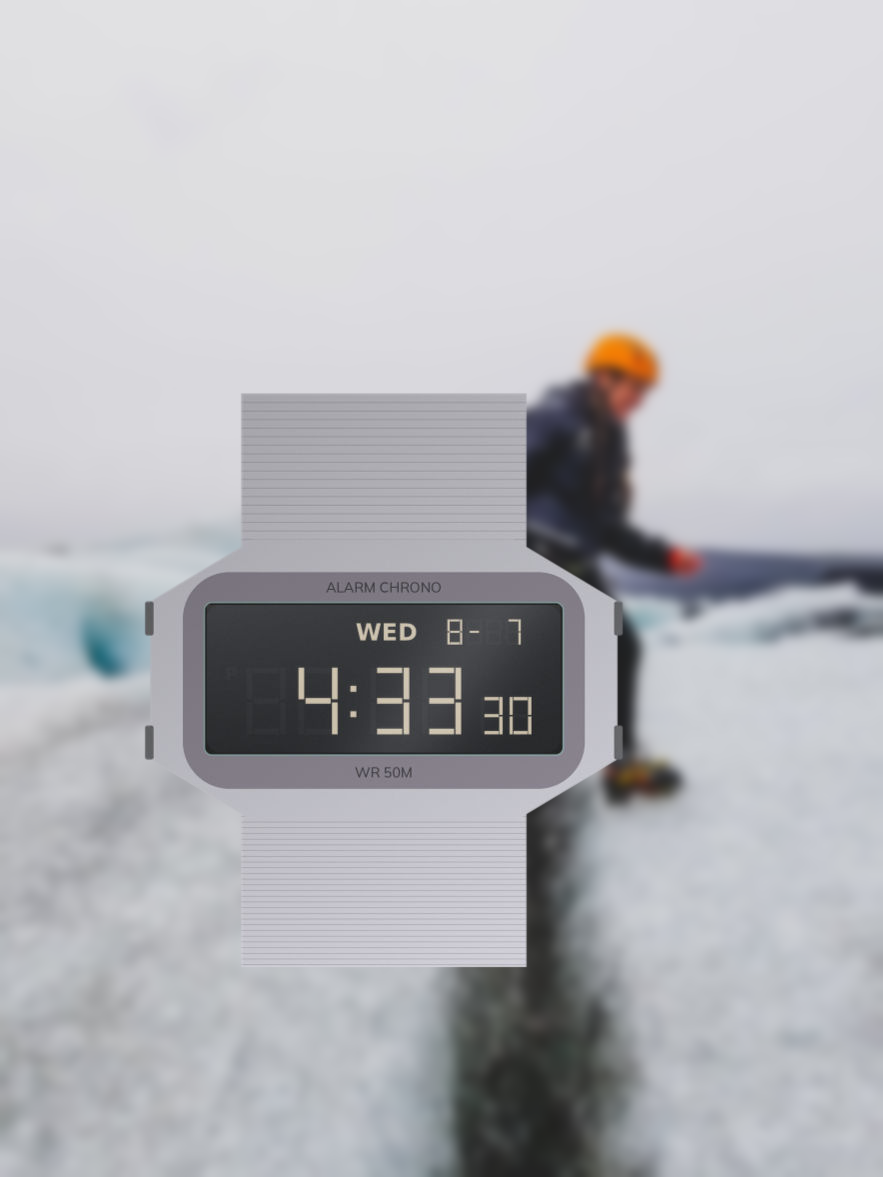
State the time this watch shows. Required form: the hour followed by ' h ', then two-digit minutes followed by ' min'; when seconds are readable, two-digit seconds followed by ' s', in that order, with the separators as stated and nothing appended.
4 h 33 min 30 s
